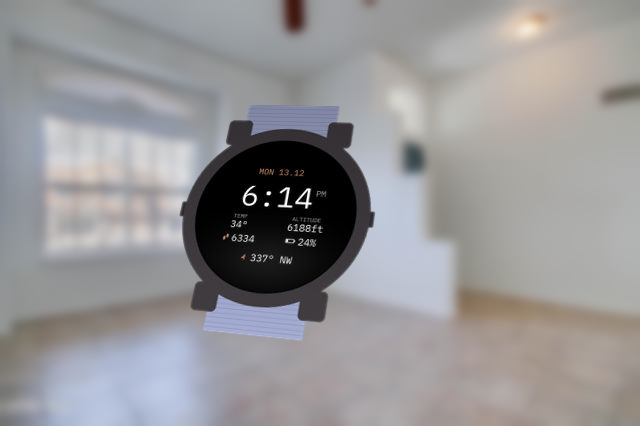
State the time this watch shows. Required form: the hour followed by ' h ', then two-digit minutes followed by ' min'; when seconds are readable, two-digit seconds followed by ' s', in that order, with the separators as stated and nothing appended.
6 h 14 min
